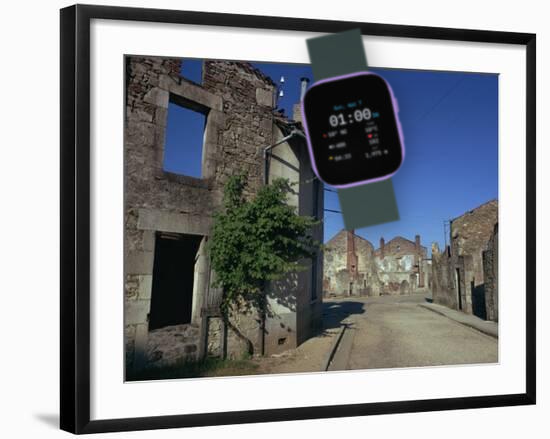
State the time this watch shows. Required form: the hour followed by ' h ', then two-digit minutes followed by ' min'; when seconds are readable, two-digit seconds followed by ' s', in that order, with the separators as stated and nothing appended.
1 h 00 min
